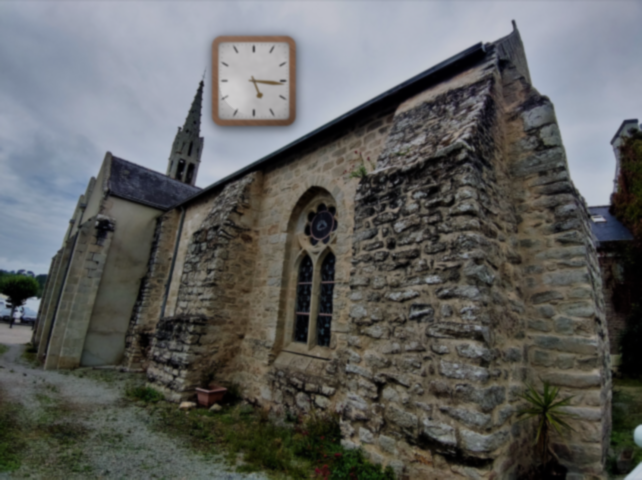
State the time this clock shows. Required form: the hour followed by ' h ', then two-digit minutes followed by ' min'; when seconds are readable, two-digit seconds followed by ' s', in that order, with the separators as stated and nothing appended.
5 h 16 min
